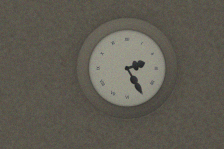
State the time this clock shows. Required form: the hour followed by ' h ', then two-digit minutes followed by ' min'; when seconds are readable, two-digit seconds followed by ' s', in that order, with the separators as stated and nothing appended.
2 h 25 min
